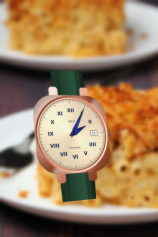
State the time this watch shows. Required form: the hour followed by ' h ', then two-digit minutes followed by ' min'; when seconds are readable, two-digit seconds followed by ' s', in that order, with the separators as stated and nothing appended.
2 h 05 min
